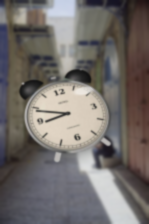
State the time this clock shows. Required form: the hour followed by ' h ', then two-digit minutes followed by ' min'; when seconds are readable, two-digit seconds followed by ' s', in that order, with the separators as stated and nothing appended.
8 h 49 min
